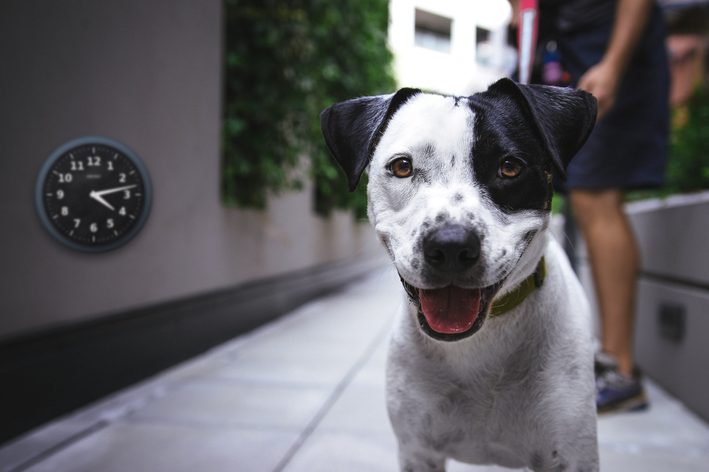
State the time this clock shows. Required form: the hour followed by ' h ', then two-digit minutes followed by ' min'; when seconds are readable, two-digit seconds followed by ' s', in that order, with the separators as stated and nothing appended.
4 h 13 min
